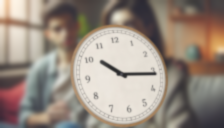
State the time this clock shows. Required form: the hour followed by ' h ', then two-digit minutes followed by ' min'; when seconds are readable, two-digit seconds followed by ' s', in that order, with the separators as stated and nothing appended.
10 h 16 min
